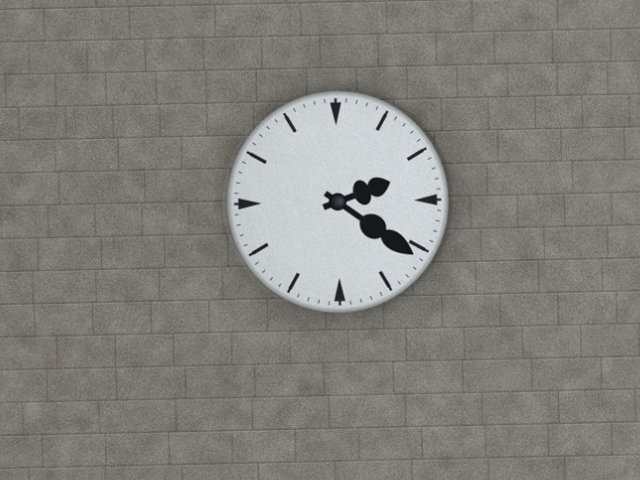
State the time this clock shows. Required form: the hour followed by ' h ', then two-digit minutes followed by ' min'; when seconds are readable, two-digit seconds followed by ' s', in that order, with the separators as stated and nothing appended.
2 h 21 min
